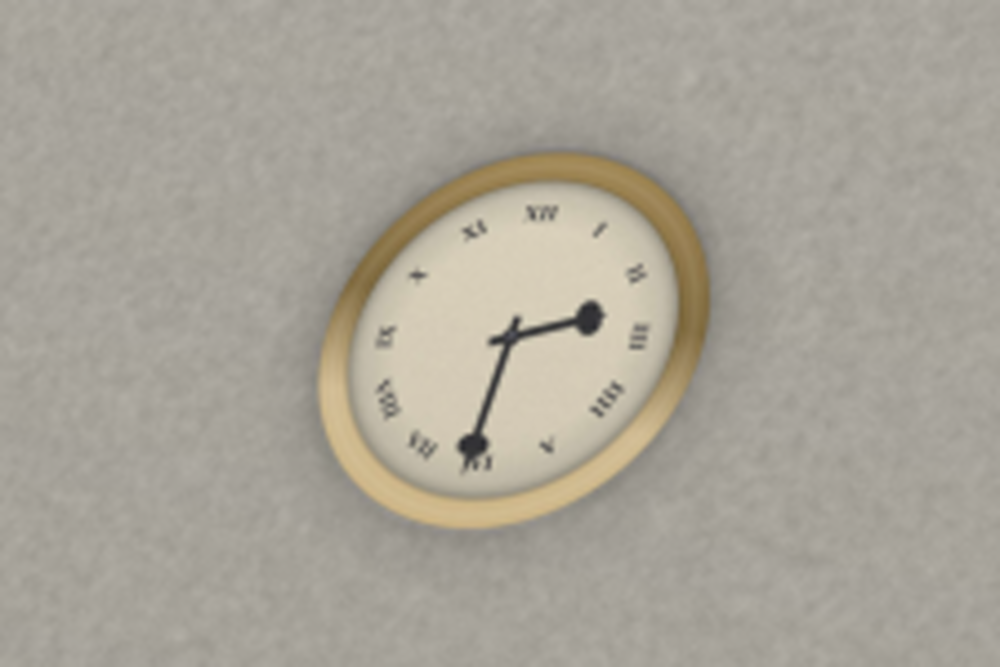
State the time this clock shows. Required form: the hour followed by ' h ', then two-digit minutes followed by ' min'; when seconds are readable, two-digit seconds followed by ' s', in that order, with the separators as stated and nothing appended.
2 h 31 min
